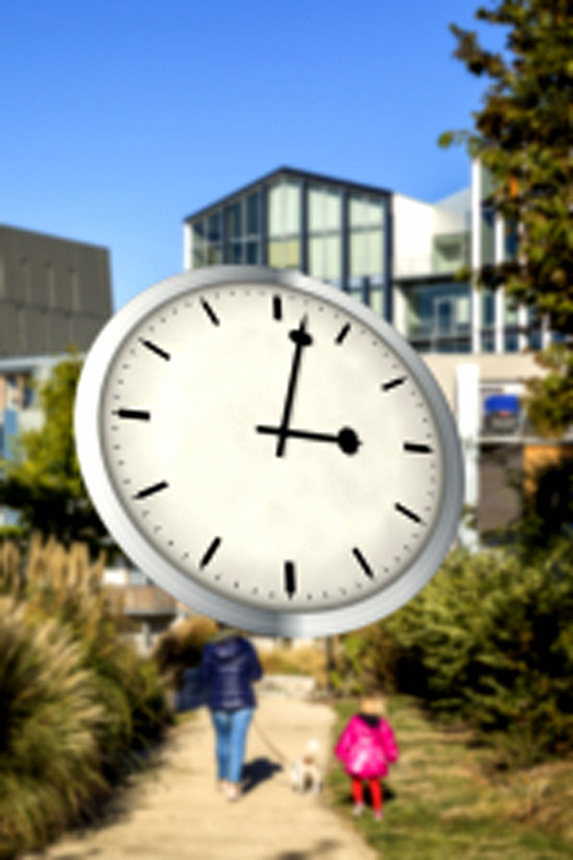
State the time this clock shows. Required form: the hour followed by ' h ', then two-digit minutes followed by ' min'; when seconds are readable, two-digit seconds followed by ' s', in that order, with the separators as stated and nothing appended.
3 h 02 min
